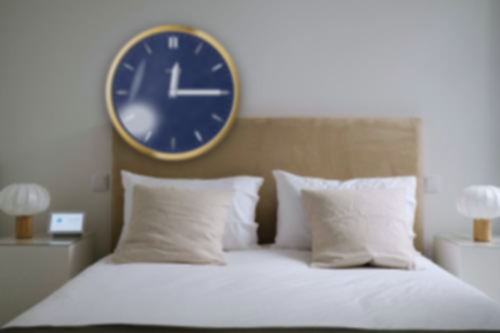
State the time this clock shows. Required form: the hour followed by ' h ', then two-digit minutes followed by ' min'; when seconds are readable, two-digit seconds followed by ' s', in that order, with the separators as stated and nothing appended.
12 h 15 min
